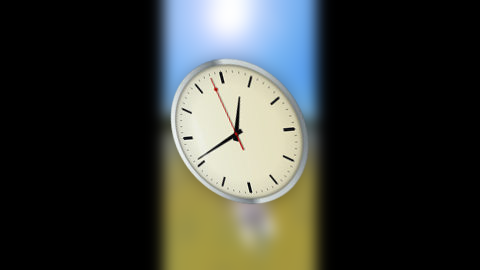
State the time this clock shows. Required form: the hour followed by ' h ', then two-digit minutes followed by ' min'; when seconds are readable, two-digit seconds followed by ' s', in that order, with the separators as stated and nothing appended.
12 h 40 min 58 s
